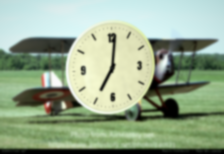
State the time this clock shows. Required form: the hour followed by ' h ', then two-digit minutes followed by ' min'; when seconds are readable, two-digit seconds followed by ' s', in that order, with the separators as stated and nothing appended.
7 h 01 min
